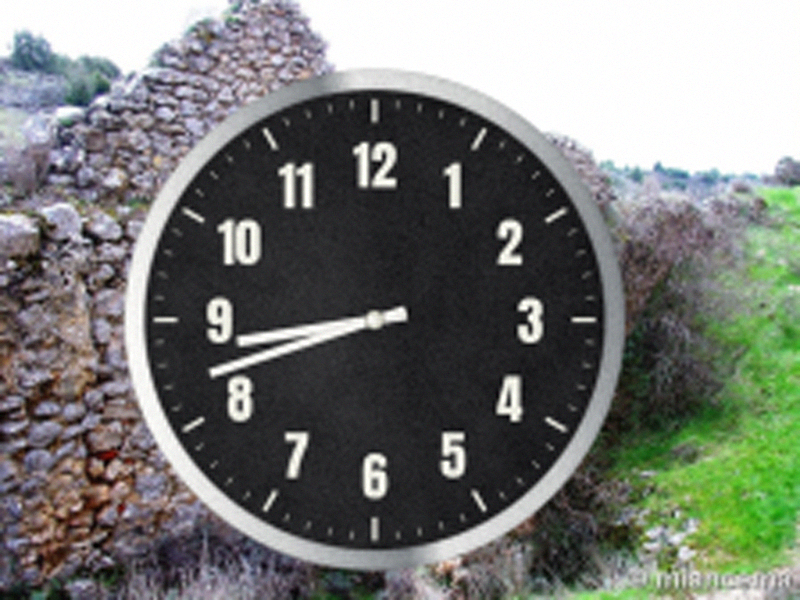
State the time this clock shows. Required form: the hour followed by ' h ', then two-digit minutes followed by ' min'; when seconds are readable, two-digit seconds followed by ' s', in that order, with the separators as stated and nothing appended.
8 h 42 min
